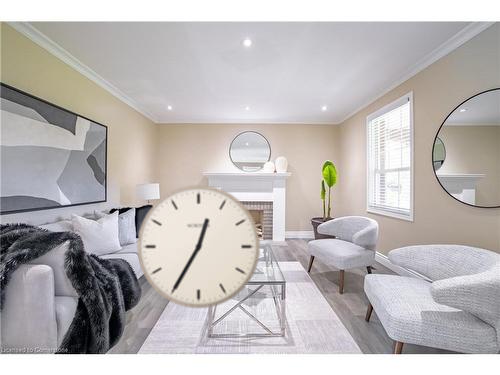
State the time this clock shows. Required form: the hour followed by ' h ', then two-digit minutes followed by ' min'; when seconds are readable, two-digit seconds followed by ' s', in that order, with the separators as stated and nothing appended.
12 h 35 min
